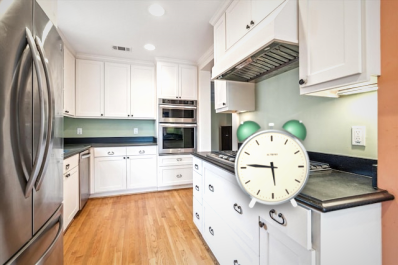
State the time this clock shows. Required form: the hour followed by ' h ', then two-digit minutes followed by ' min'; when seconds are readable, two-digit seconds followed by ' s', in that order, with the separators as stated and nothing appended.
5 h 46 min
